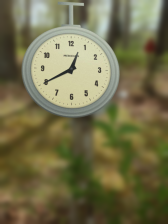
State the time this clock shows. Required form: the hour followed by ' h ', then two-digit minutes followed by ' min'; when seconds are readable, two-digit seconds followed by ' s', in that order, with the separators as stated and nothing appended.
12 h 40 min
